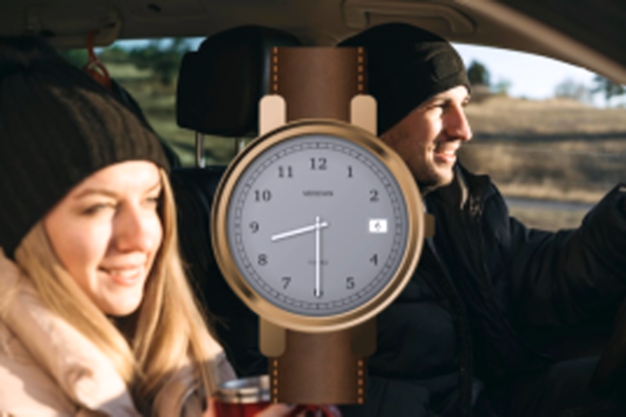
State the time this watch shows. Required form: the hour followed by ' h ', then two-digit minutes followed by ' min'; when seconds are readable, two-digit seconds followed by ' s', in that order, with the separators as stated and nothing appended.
8 h 30 min
